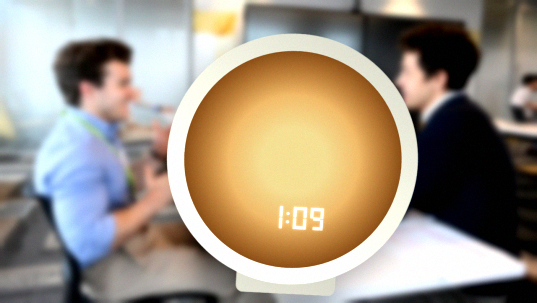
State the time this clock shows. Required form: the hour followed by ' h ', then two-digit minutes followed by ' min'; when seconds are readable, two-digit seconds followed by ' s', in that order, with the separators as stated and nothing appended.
1 h 09 min
